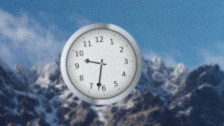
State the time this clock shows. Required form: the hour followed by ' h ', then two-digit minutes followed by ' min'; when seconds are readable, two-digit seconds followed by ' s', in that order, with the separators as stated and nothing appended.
9 h 32 min
